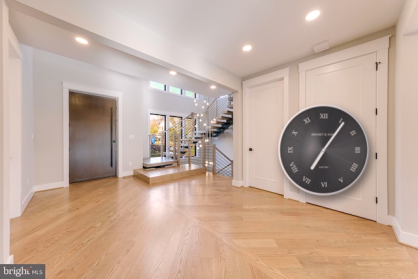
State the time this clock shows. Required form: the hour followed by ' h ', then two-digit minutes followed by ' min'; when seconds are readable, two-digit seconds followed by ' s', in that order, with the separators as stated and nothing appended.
7 h 06 min
